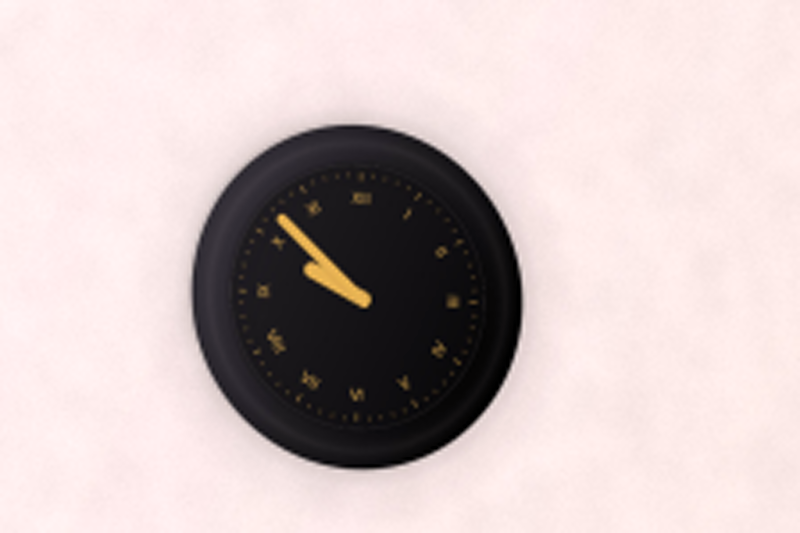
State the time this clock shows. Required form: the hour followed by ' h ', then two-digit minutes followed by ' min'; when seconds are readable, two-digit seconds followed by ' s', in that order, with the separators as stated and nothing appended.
9 h 52 min
